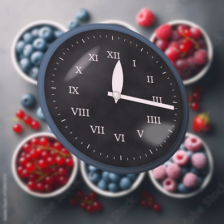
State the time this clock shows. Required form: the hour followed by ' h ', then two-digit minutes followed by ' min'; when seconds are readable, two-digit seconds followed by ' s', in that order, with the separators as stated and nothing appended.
12 h 16 min
